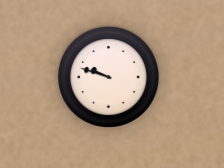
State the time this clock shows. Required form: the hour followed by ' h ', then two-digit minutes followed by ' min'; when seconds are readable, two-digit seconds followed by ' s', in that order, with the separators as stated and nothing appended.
9 h 48 min
